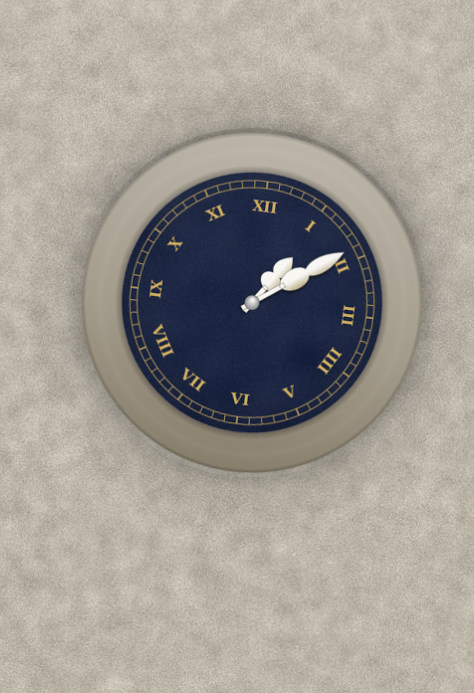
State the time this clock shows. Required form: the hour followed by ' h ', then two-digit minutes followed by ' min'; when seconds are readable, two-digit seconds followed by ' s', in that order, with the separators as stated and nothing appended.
1 h 09 min
